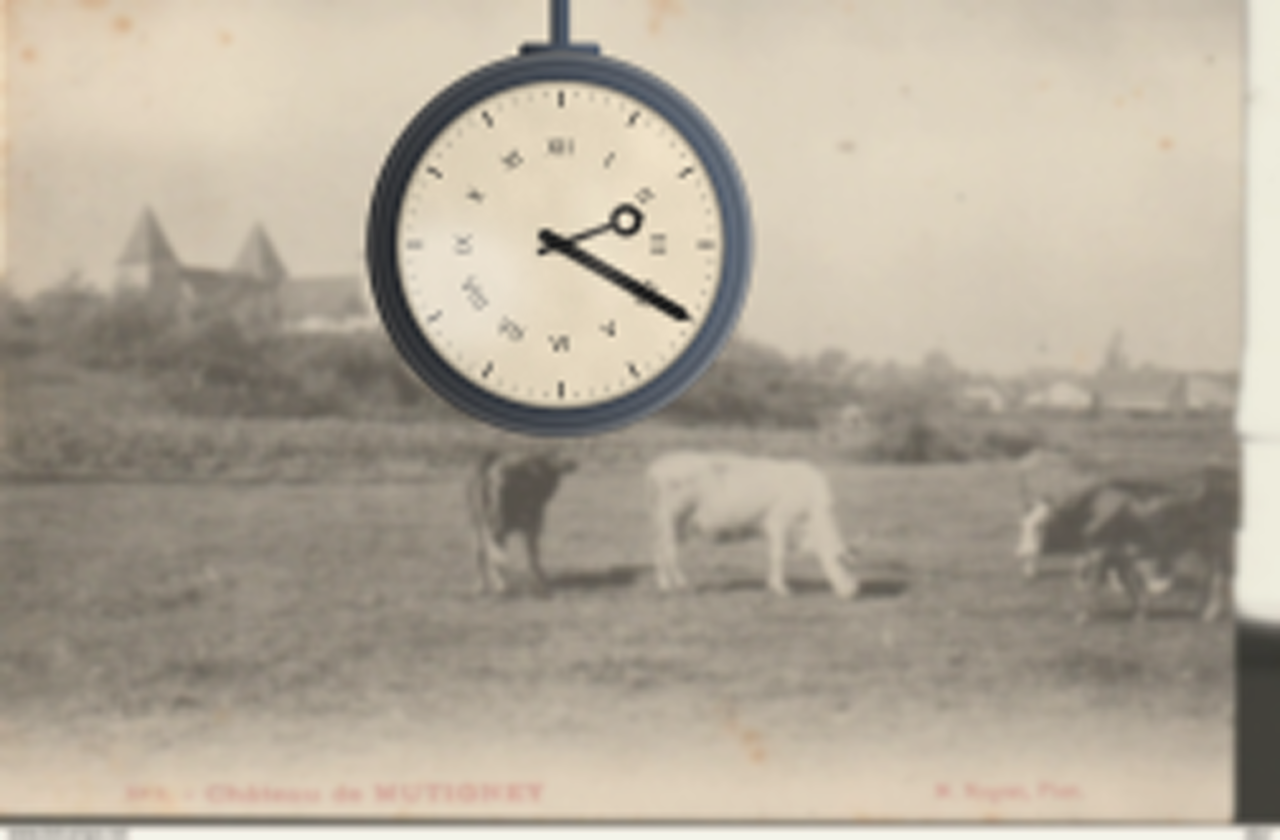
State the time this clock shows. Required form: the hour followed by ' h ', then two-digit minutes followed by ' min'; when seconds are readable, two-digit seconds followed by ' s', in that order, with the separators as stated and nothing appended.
2 h 20 min
